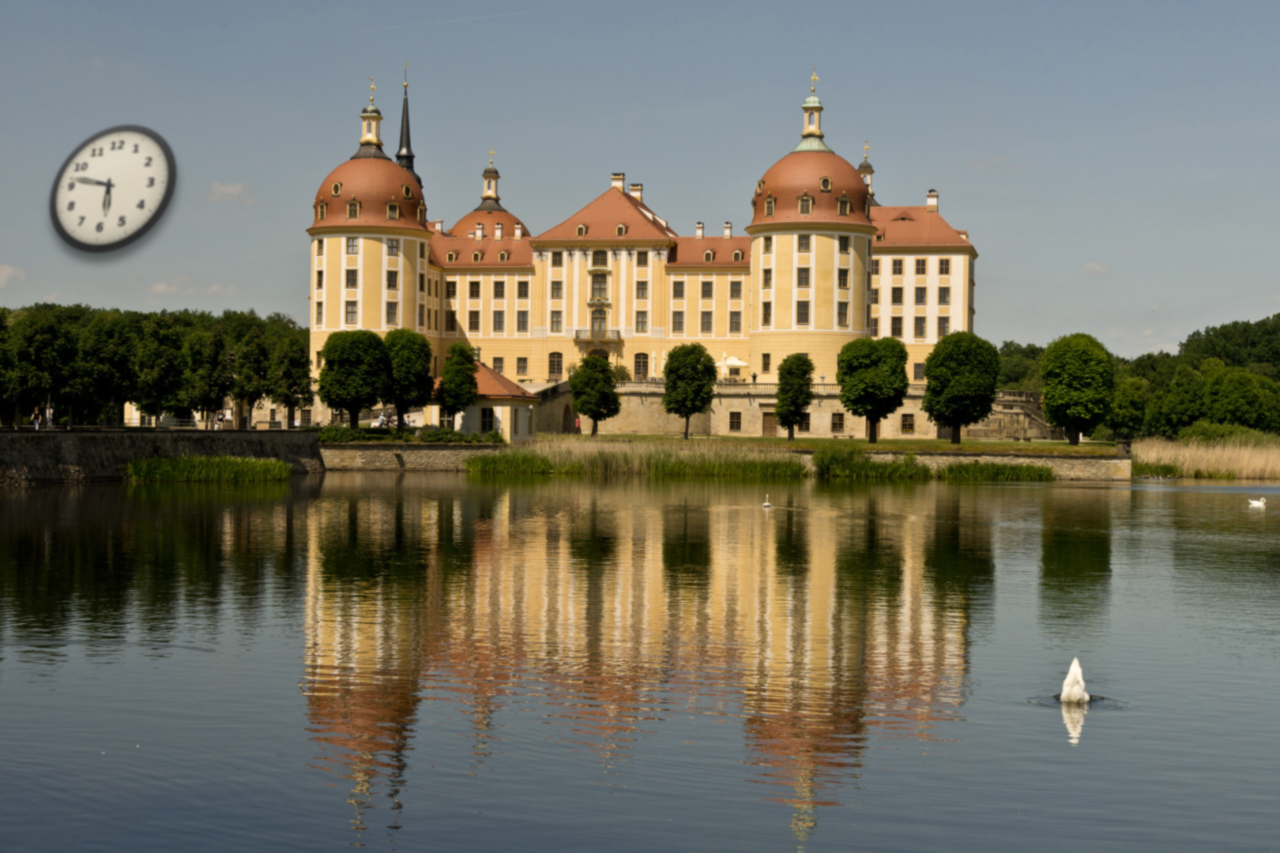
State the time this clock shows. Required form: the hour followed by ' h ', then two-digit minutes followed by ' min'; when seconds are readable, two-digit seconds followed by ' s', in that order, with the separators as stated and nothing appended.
5 h 47 min
